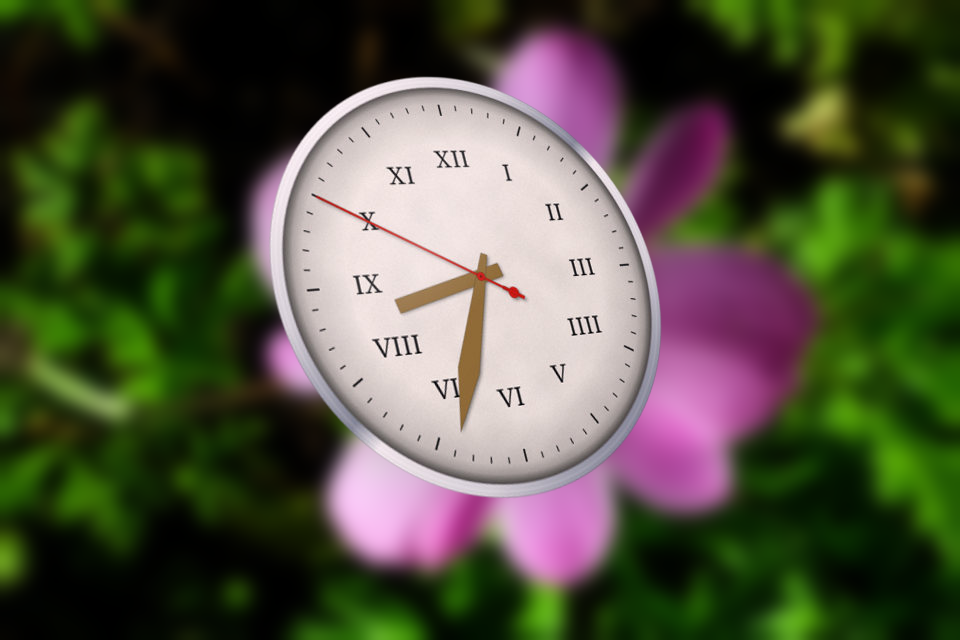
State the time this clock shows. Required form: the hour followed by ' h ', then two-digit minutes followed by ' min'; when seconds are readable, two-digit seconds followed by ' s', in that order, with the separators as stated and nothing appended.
8 h 33 min 50 s
